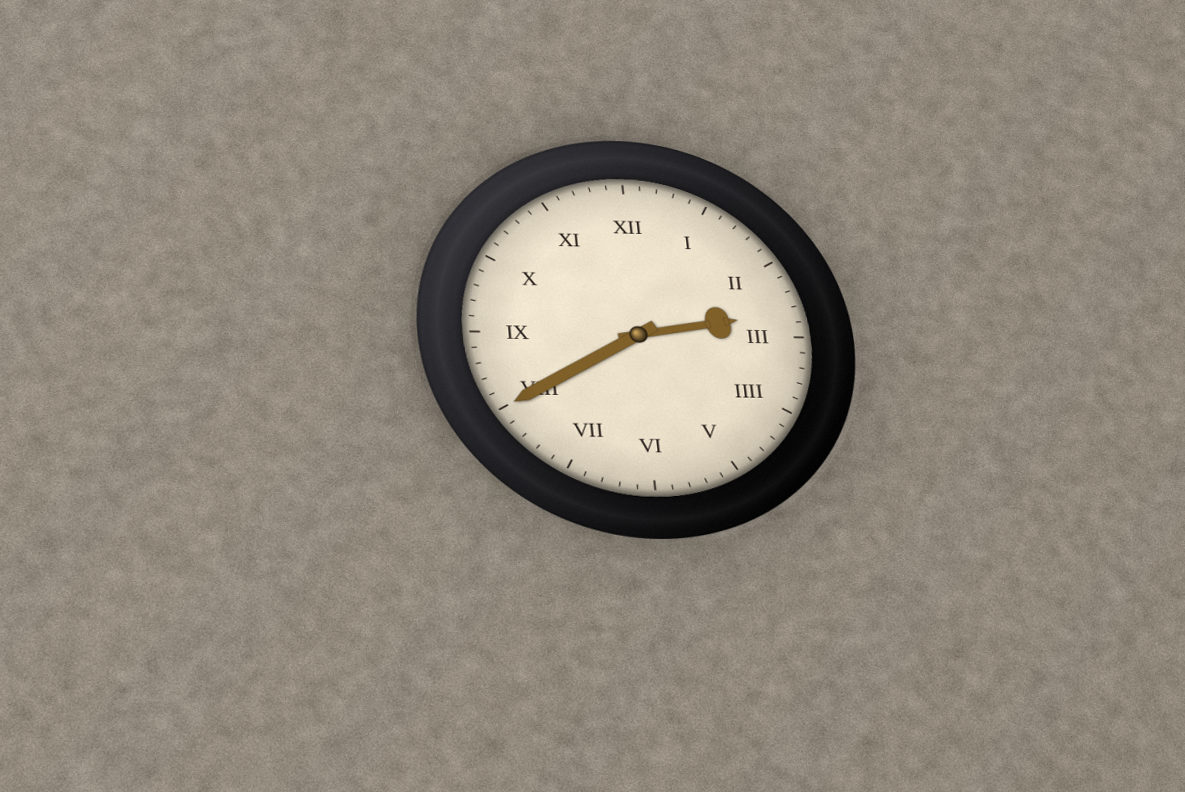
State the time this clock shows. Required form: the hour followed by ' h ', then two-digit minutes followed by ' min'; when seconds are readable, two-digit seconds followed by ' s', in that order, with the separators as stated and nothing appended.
2 h 40 min
